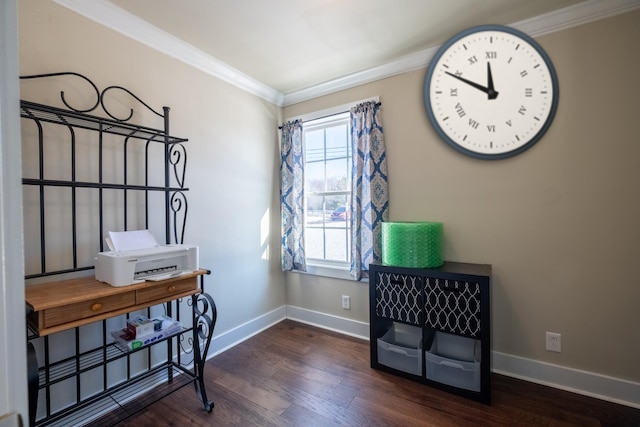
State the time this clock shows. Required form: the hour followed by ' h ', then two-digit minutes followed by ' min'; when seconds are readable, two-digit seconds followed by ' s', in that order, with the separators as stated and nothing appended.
11 h 49 min
